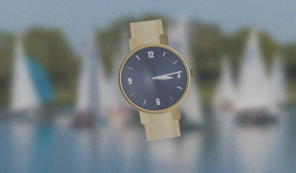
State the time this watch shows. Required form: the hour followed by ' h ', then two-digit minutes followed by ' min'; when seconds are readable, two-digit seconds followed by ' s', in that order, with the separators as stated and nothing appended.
3 h 14 min
